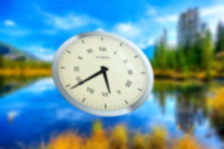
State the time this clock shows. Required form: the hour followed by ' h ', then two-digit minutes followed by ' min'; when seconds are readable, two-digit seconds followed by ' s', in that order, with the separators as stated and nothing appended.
5 h 39 min
